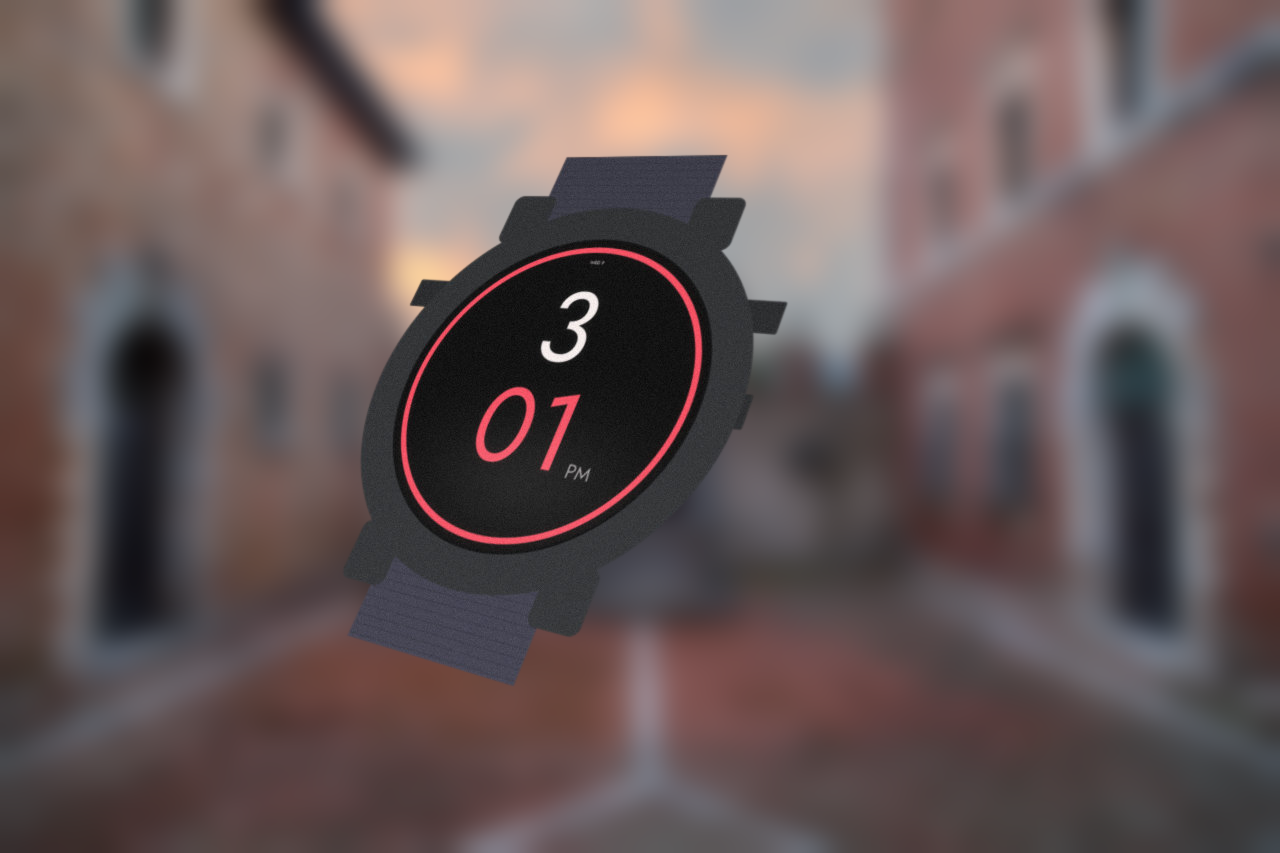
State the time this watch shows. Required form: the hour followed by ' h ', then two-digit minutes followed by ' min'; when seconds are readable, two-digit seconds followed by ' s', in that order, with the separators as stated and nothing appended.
3 h 01 min
